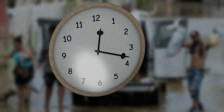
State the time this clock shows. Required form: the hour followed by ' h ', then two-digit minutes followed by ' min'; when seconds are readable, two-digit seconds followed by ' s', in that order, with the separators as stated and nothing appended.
12 h 18 min
